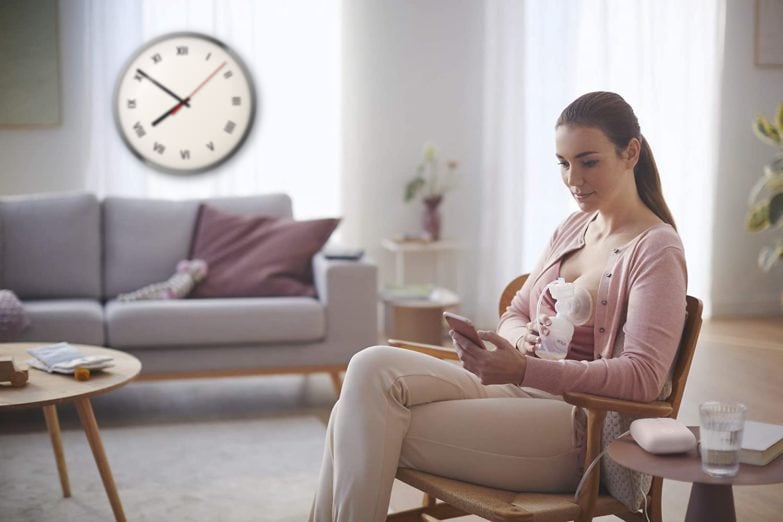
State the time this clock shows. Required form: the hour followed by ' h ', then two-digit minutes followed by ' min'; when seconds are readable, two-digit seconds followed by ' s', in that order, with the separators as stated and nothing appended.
7 h 51 min 08 s
